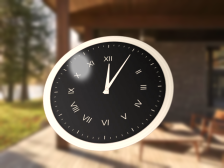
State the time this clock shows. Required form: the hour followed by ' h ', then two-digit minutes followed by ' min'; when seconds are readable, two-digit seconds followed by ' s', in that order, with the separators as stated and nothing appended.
12 h 05 min
